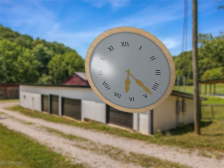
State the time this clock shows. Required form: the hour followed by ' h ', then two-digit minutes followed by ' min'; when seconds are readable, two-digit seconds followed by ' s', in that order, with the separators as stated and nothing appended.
6 h 23 min
